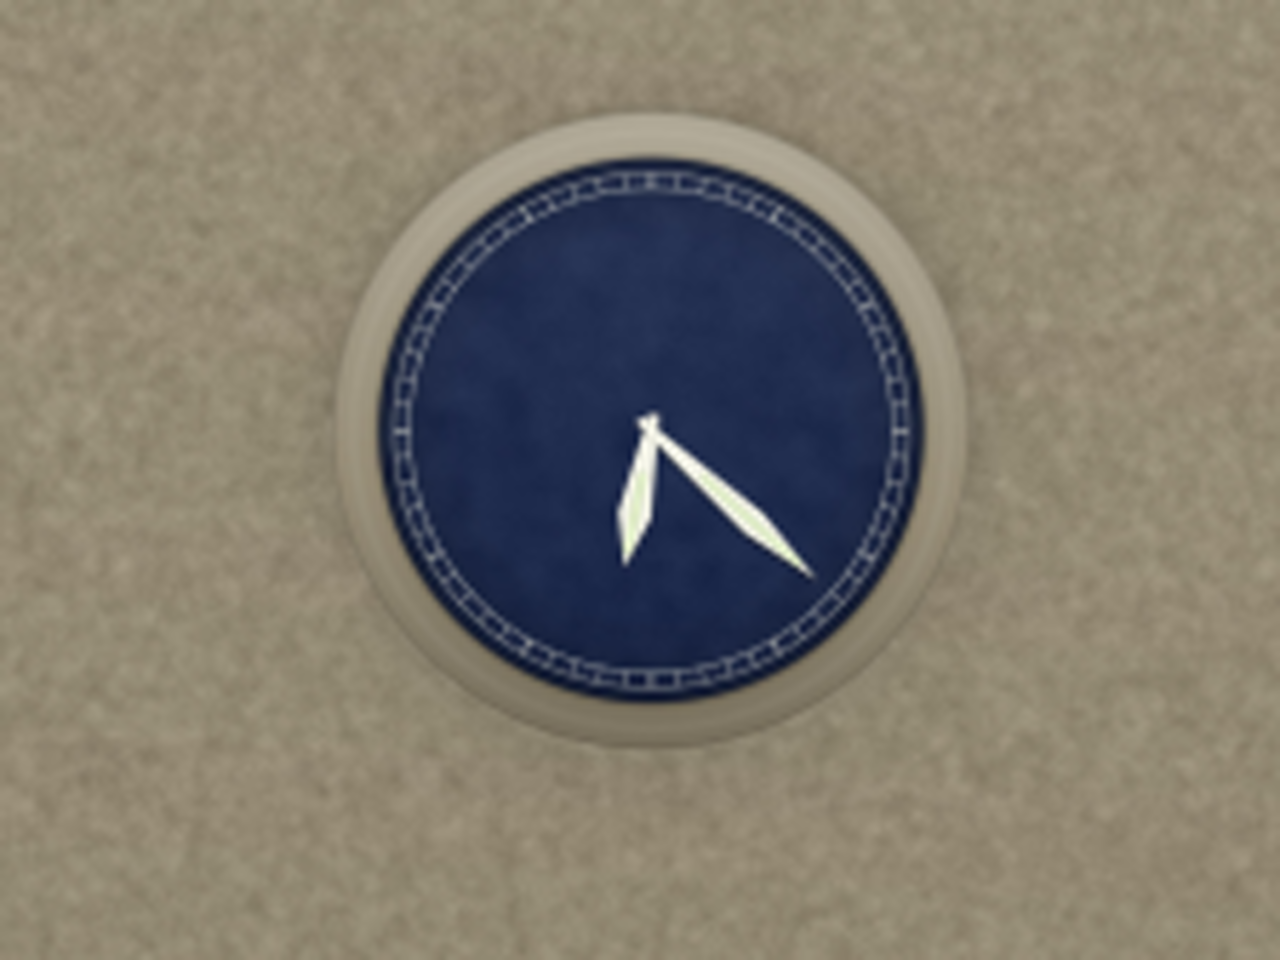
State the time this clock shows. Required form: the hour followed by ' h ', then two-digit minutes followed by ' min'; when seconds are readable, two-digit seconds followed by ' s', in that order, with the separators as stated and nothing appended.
6 h 22 min
